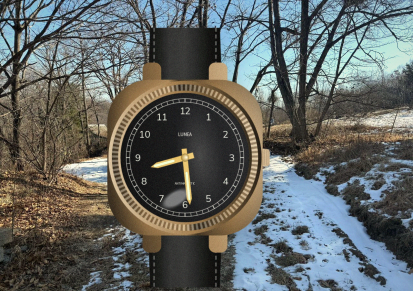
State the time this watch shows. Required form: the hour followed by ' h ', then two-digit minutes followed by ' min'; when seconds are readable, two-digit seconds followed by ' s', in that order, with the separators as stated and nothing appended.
8 h 29 min
